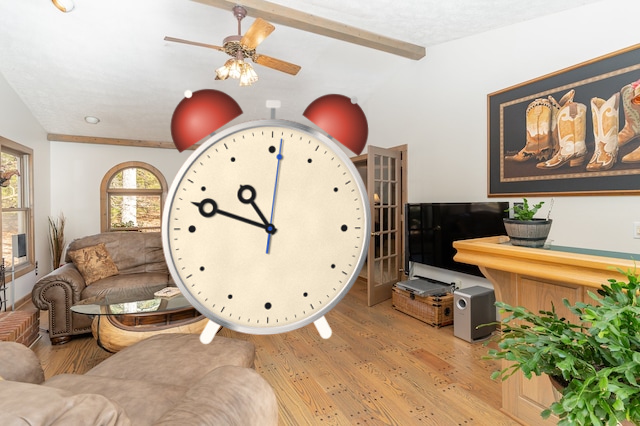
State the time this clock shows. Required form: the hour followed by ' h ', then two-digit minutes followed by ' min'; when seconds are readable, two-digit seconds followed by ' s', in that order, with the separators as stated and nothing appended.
10 h 48 min 01 s
